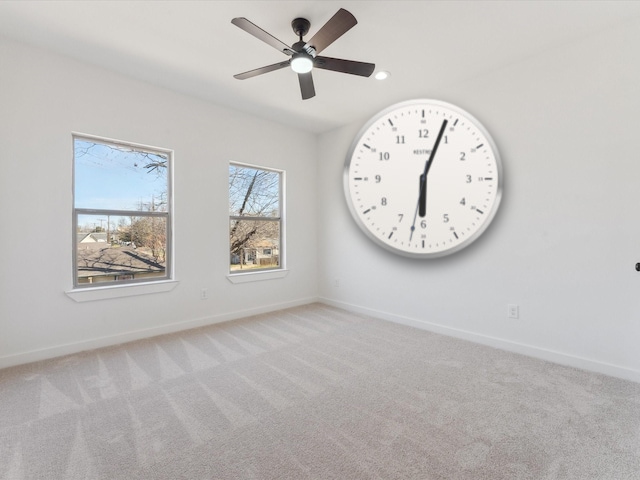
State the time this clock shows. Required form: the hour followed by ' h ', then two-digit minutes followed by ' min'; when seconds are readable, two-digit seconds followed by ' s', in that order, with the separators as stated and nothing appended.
6 h 03 min 32 s
